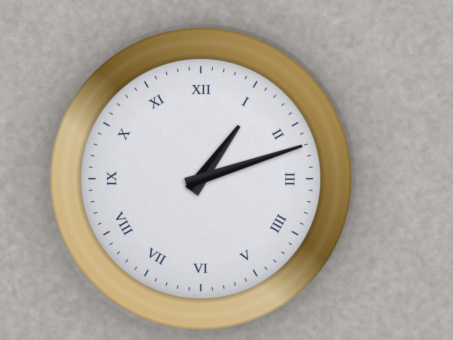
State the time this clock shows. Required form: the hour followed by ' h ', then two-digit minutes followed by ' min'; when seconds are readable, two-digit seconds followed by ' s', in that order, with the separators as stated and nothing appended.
1 h 12 min
